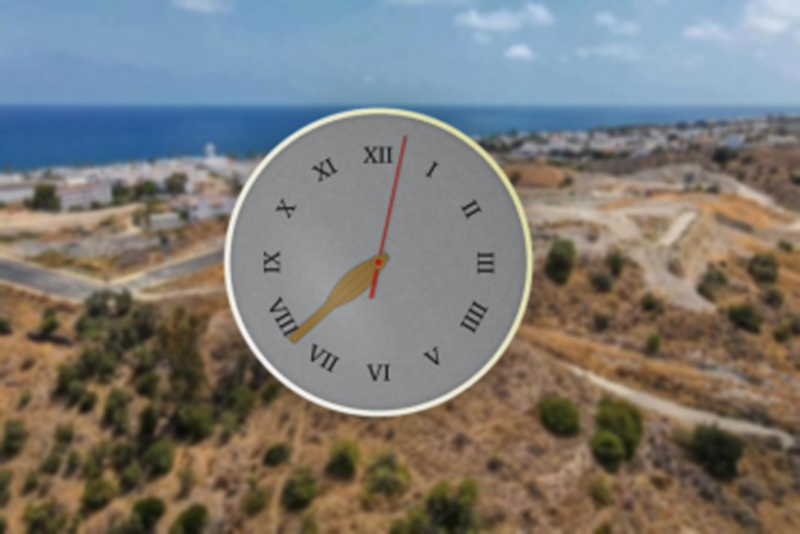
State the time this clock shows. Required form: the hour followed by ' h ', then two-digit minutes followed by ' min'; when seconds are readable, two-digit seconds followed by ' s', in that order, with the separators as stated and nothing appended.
7 h 38 min 02 s
